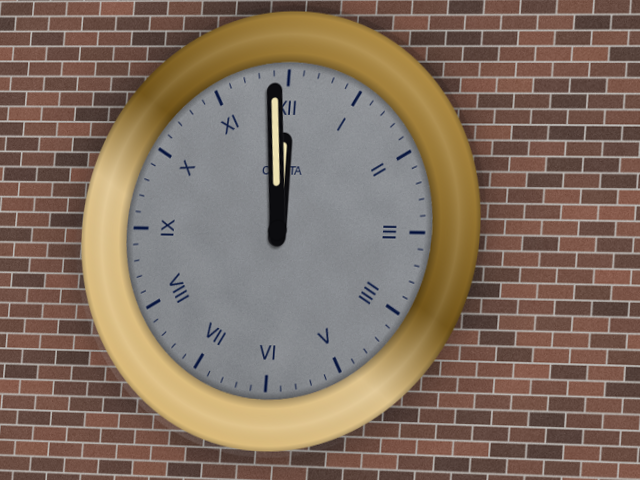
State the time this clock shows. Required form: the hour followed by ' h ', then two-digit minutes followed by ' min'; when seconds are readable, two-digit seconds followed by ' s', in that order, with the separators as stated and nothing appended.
11 h 59 min
